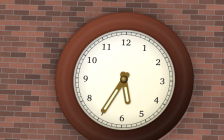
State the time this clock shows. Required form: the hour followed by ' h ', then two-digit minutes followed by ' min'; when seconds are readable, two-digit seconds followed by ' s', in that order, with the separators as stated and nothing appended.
5 h 35 min
